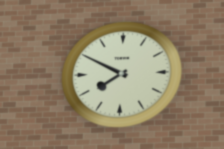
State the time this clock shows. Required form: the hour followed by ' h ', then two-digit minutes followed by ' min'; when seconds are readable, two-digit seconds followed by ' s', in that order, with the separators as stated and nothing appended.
7 h 50 min
